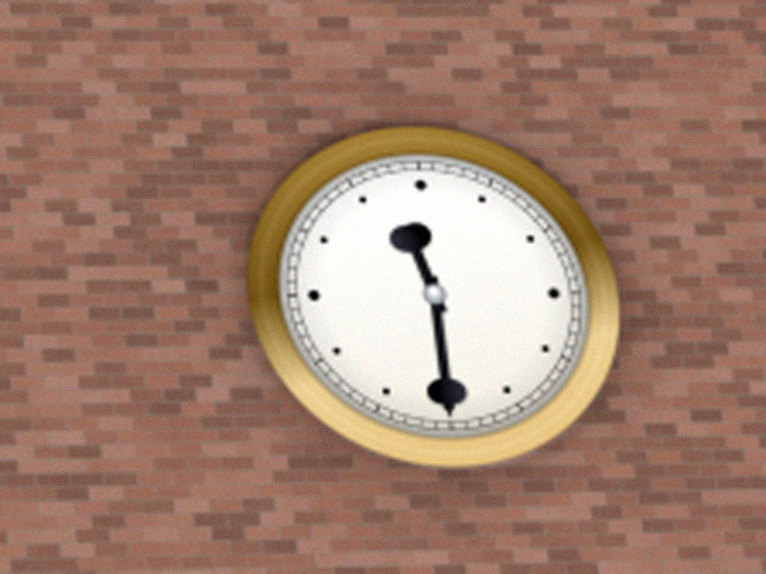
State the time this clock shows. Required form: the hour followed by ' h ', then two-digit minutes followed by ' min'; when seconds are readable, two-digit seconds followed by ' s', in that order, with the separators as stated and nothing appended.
11 h 30 min
